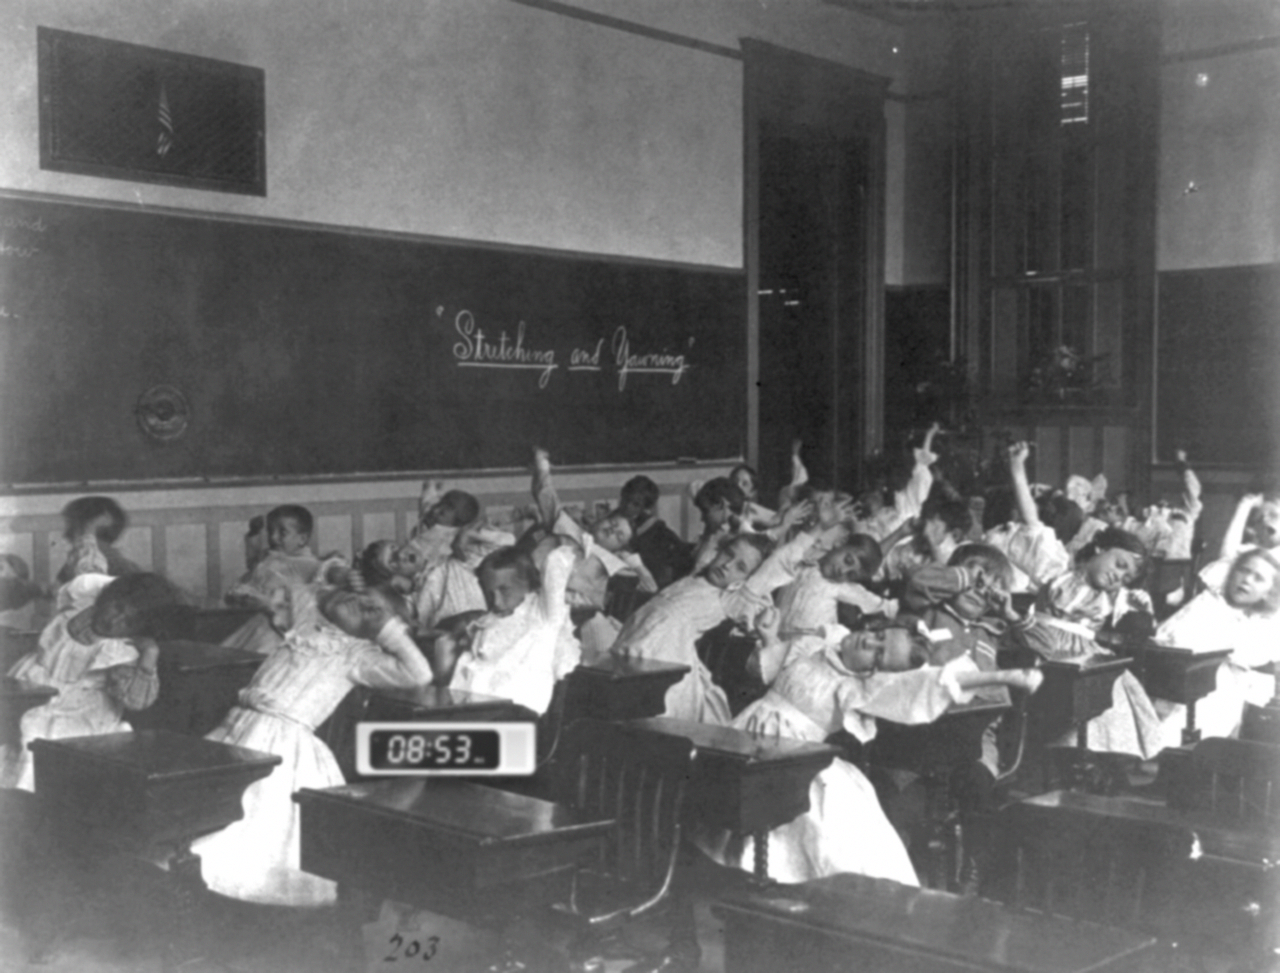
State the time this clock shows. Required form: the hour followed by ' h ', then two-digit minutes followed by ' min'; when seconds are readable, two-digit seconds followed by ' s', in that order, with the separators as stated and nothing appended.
8 h 53 min
